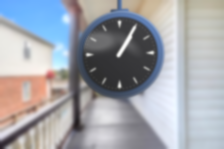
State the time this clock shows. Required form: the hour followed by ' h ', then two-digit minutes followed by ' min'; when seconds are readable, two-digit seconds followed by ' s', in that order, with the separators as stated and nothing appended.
1 h 05 min
